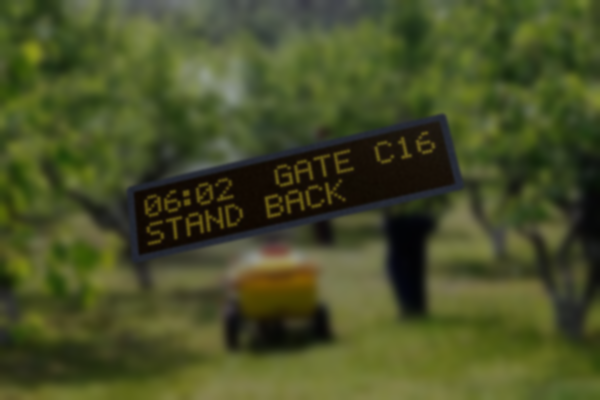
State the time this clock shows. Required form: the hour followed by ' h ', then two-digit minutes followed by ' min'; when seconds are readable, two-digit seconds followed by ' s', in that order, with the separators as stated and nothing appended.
6 h 02 min
